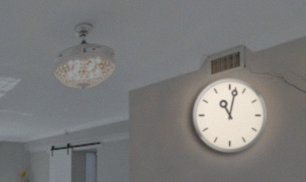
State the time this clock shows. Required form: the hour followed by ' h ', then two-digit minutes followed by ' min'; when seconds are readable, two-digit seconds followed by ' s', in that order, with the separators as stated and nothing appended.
11 h 02 min
